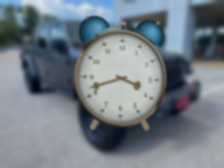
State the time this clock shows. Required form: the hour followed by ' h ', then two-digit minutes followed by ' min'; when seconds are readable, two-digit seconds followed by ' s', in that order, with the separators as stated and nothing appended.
3 h 42 min
